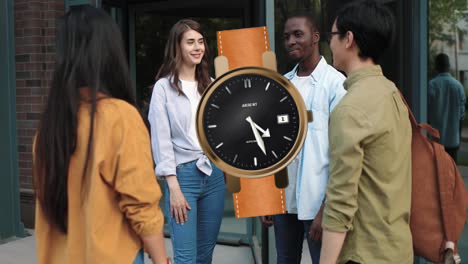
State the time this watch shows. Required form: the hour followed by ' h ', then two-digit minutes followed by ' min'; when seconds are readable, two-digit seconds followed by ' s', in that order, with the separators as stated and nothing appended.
4 h 27 min
